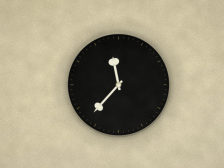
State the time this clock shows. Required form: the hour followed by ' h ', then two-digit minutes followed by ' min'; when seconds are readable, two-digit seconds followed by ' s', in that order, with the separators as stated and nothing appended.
11 h 37 min
